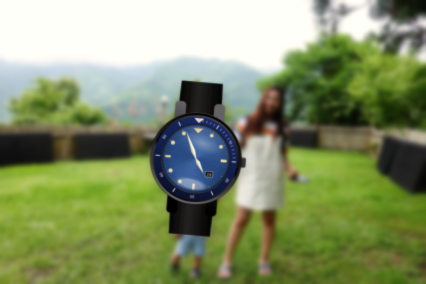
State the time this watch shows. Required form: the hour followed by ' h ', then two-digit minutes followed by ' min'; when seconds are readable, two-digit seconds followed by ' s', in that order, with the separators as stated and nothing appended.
4 h 56 min
